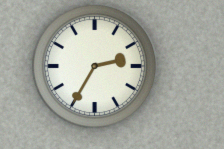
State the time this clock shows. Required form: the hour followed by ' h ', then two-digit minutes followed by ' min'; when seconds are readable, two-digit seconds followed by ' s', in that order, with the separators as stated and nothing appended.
2 h 35 min
